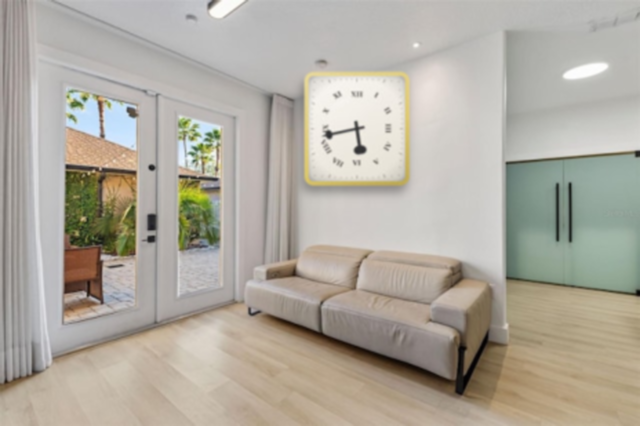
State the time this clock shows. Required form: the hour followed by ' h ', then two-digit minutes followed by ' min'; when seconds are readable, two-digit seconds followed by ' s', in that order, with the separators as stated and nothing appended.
5 h 43 min
